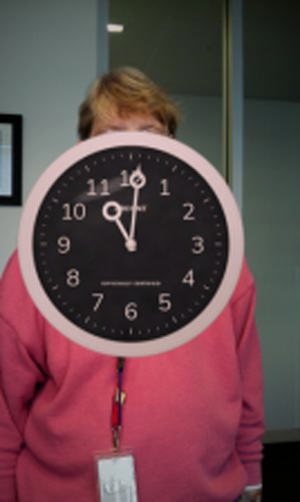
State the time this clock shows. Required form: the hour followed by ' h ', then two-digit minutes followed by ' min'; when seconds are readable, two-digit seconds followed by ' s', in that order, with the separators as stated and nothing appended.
11 h 01 min
